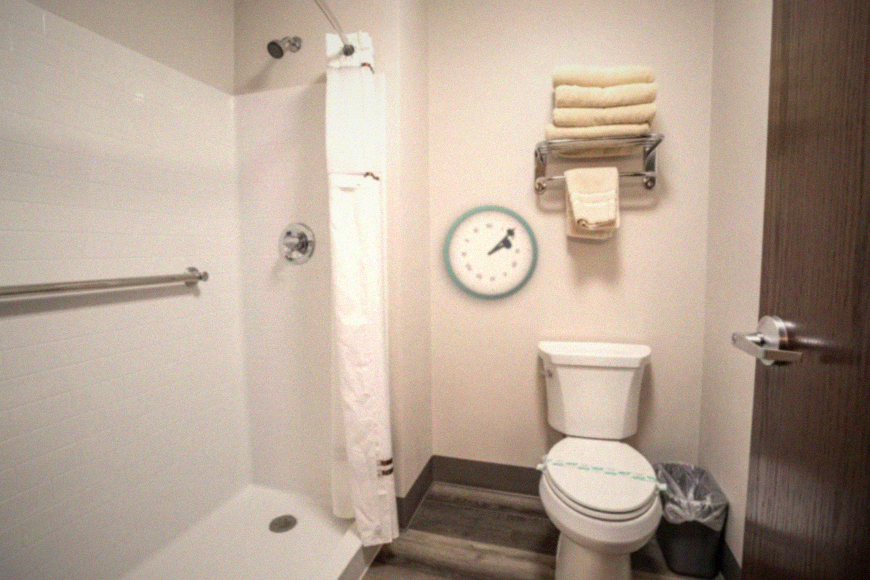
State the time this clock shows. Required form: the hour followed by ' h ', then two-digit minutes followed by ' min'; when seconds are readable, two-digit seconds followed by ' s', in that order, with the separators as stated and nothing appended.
2 h 08 min
